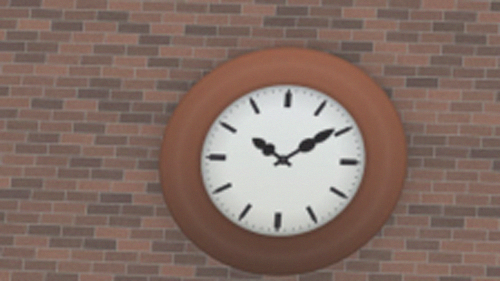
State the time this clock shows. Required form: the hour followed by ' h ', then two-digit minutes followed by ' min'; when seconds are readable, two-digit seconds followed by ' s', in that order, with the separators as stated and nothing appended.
10 h 09 min
